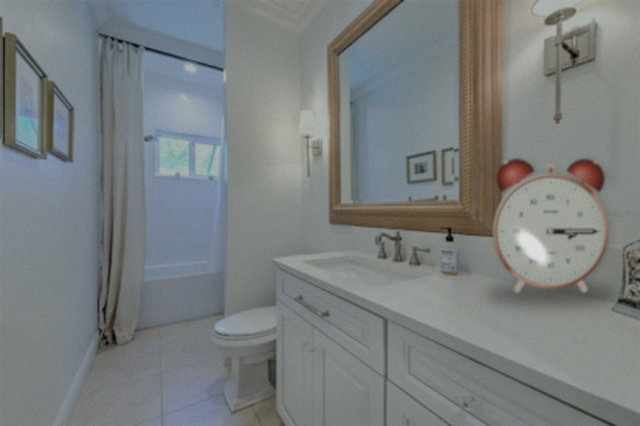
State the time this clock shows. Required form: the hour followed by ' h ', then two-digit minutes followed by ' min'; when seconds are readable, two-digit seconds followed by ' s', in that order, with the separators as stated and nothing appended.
3 h 15 min
